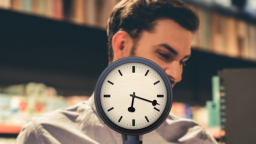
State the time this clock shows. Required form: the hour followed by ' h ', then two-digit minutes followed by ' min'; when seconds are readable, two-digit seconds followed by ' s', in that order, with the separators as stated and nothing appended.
6 h 18 min
